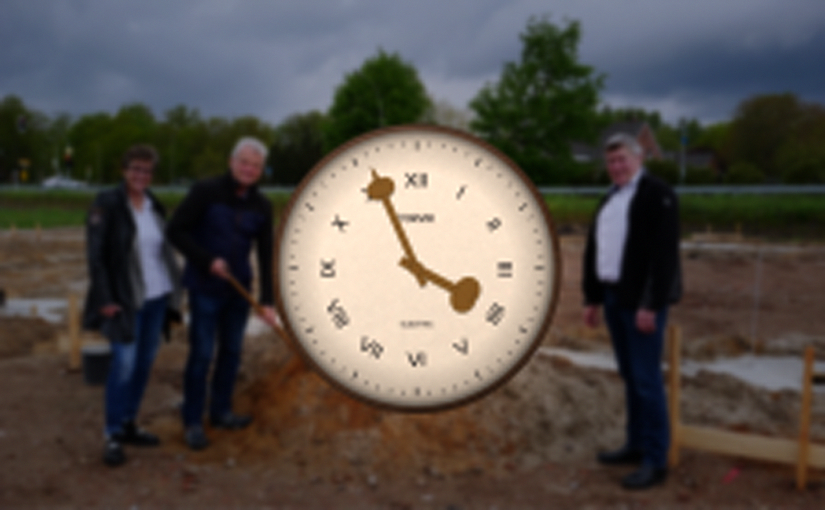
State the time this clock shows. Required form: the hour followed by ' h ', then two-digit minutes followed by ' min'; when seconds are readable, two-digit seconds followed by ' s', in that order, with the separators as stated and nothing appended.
3 h 56 min
